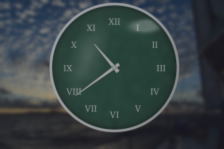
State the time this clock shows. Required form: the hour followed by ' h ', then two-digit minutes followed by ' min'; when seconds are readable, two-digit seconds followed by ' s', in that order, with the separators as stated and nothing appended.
10 h 39 min
